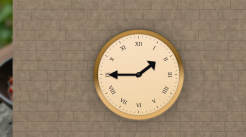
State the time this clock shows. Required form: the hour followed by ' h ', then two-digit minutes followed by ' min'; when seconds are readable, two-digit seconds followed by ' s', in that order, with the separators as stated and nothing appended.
1 h 45 min
